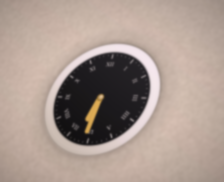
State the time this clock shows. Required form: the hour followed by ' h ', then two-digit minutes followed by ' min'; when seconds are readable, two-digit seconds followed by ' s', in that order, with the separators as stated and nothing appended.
6 h 31 min
